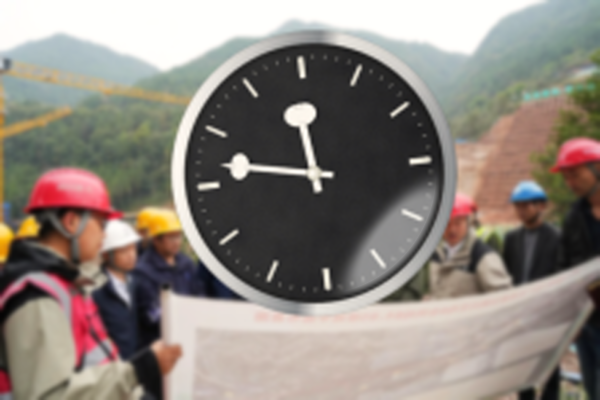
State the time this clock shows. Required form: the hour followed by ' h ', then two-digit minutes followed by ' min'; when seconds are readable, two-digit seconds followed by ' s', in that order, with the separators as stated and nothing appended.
11 h 47 min
